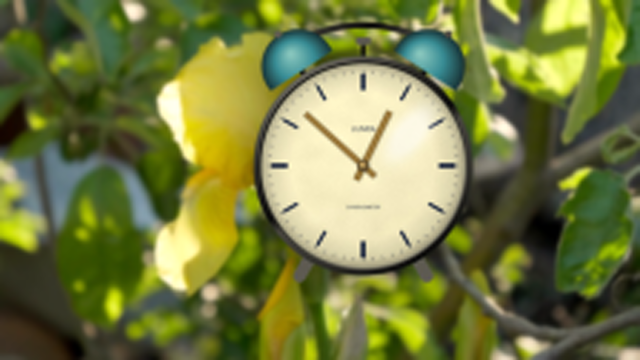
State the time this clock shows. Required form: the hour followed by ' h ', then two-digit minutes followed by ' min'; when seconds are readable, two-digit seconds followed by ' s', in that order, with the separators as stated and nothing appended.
12 h 52 min
